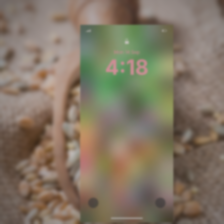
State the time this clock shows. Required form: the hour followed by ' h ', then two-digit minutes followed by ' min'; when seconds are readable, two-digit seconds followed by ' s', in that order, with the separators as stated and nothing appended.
4 h 18 min
